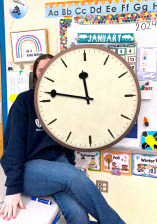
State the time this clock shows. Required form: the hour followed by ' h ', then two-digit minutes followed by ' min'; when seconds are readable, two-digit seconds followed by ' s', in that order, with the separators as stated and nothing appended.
11 h 47 min
